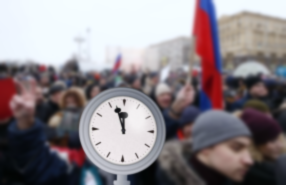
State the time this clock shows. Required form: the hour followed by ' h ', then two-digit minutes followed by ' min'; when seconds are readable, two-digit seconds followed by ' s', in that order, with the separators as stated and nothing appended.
11 h 57 min
